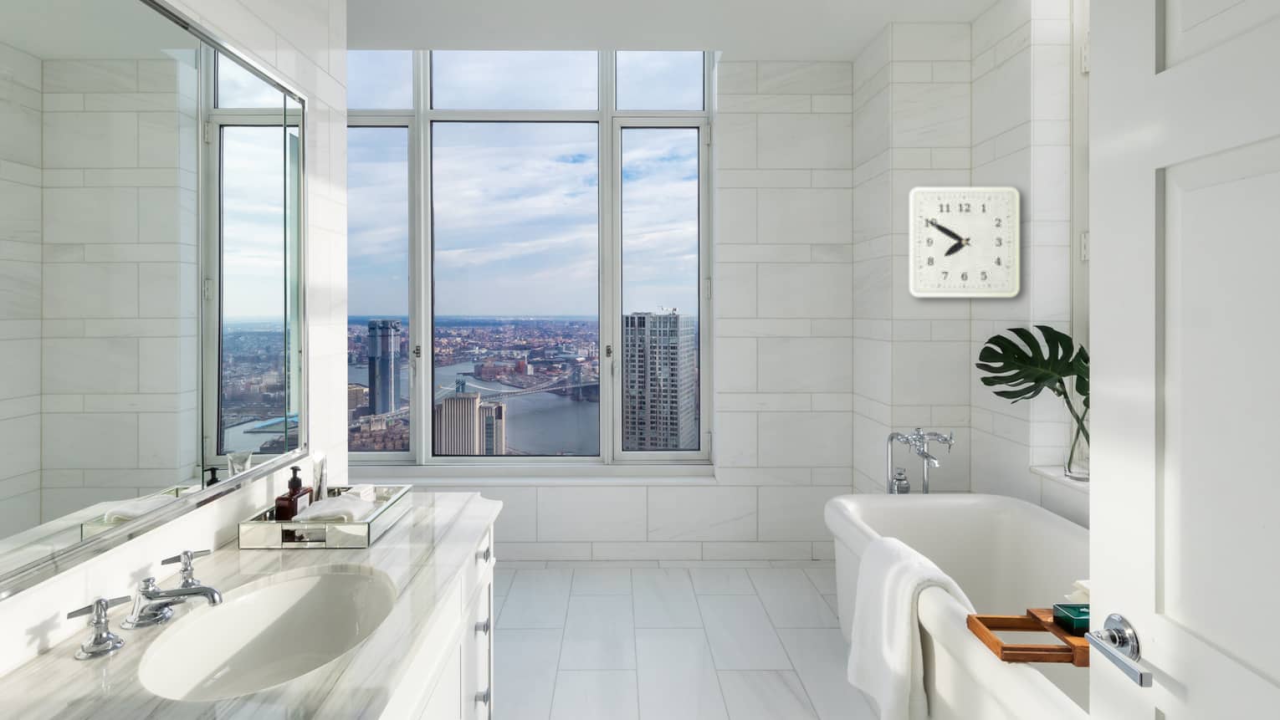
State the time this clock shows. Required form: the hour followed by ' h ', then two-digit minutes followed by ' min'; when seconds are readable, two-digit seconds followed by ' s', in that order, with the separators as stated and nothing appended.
7 h 50 min
